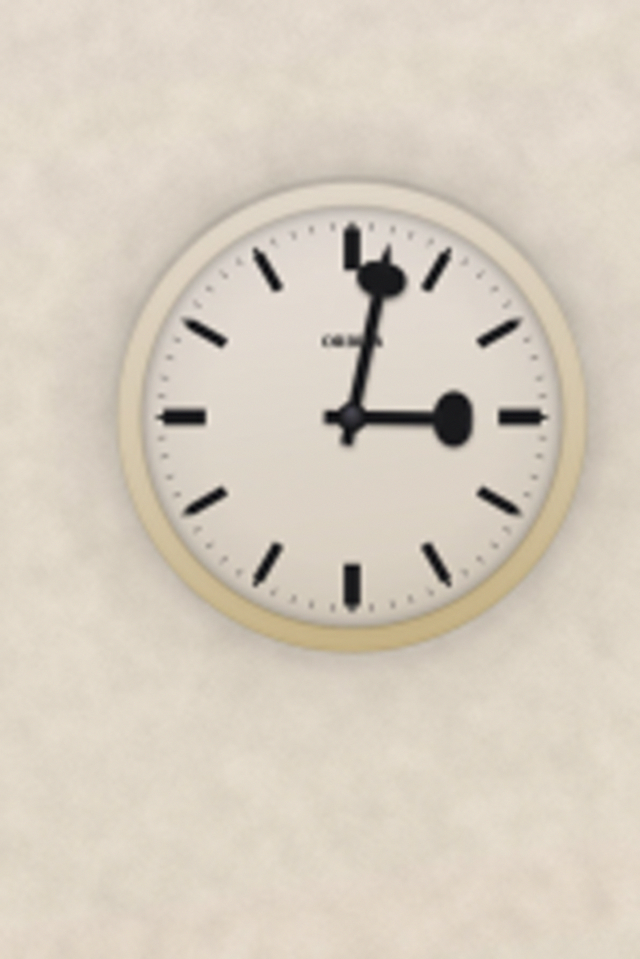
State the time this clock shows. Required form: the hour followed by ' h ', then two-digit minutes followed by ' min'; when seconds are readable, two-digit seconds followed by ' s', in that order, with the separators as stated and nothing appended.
3 h 02 min
